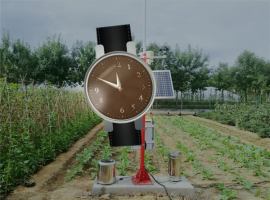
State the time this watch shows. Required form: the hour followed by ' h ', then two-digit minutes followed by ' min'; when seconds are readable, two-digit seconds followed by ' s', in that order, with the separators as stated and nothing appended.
11 h 50 min
